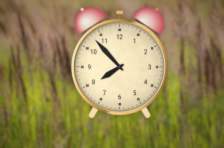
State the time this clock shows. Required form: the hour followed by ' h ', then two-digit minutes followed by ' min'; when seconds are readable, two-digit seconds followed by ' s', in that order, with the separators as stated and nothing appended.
7 h 53 min
